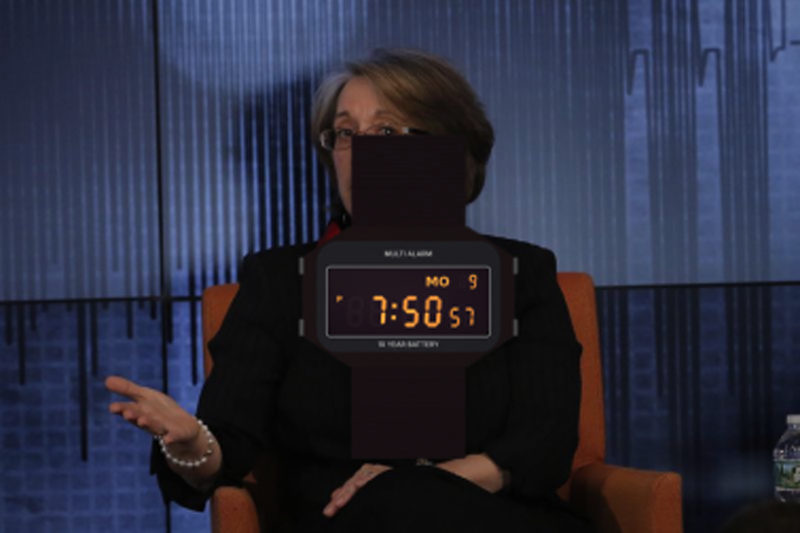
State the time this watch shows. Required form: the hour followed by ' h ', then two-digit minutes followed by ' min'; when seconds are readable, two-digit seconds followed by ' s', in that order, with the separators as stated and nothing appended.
7 h 50 min 57 s
